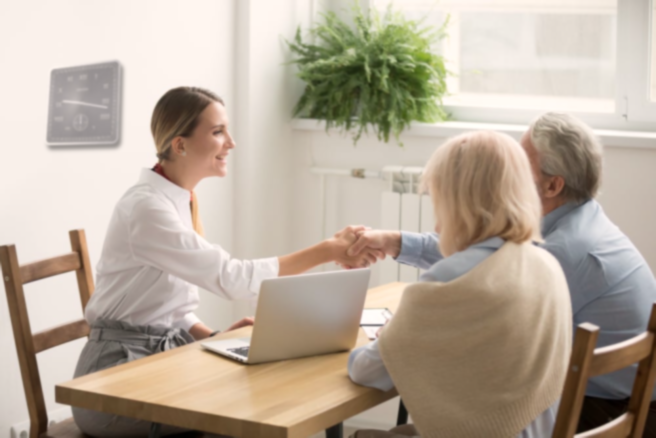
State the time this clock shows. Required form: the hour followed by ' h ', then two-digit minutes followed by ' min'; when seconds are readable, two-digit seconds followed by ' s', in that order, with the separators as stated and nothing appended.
9 h 17 min
